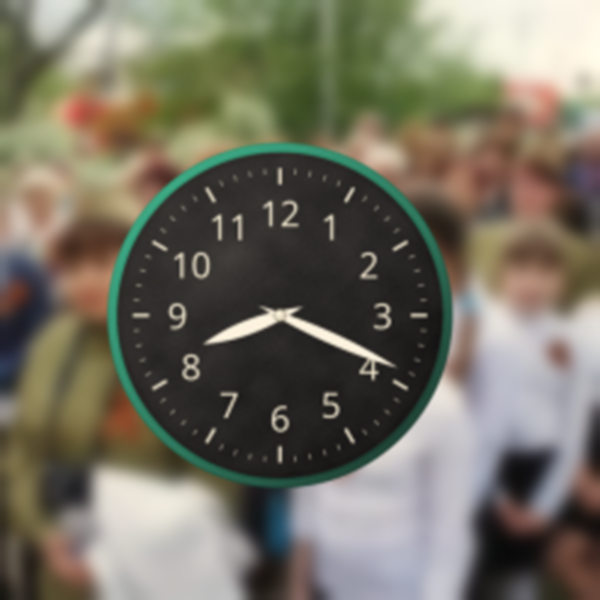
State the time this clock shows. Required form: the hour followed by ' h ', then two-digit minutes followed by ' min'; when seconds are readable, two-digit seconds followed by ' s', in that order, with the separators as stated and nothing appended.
8 h 19 min
